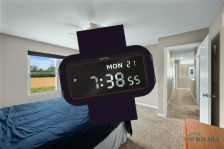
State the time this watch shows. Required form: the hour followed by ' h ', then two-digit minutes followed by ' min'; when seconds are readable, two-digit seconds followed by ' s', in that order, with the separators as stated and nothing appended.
7 h 38 min 55 s
